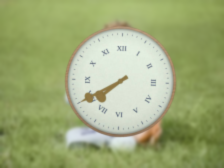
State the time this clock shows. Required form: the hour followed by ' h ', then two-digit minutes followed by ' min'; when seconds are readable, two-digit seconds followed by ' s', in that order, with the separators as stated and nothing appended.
7 h 40 min
